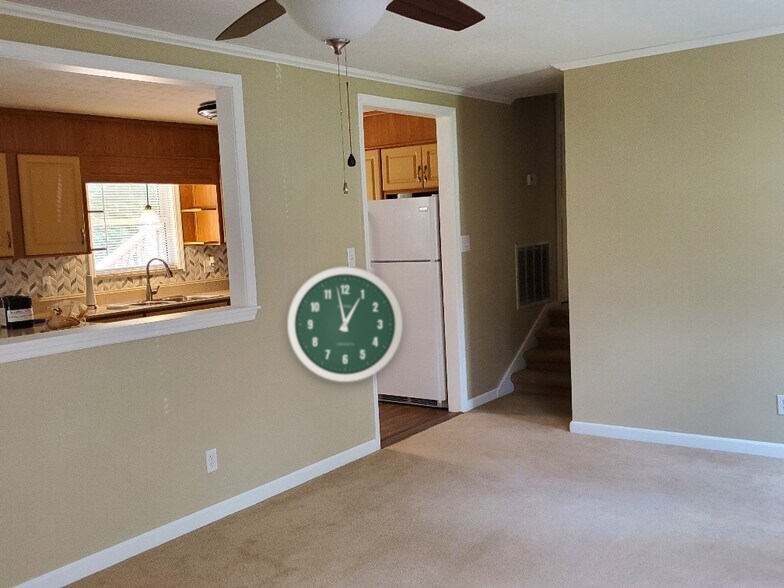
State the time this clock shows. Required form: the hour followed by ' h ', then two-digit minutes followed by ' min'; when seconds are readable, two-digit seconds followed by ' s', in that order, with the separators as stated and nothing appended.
12 h 58 min
